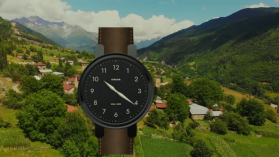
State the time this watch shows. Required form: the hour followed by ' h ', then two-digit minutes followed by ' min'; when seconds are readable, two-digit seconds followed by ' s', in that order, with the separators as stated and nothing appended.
10 h 21 min
